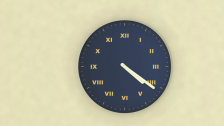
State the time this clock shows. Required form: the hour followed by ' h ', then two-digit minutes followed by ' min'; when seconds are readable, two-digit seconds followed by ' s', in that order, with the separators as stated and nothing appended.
4 h 21 min
